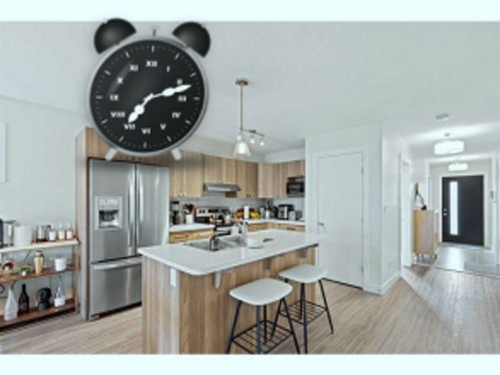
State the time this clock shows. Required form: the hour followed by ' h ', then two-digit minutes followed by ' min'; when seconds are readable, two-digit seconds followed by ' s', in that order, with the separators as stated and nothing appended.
7 h 12 min
